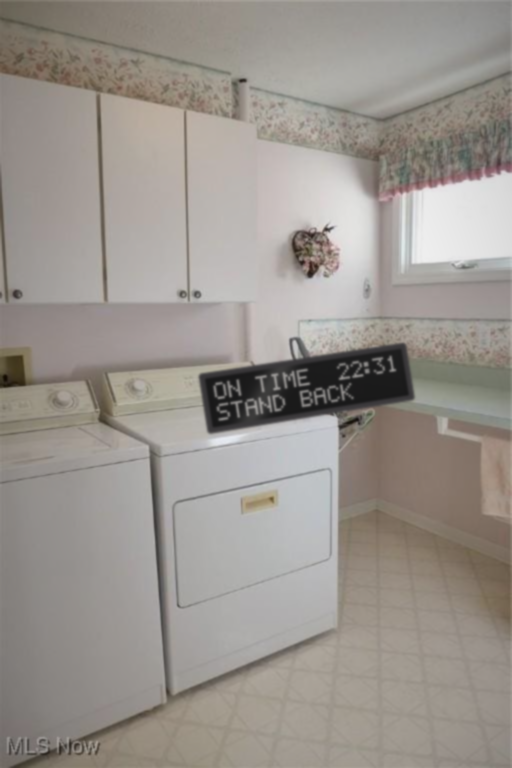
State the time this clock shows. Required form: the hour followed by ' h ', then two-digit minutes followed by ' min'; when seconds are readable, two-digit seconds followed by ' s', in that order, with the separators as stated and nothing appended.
22 h 31 min
